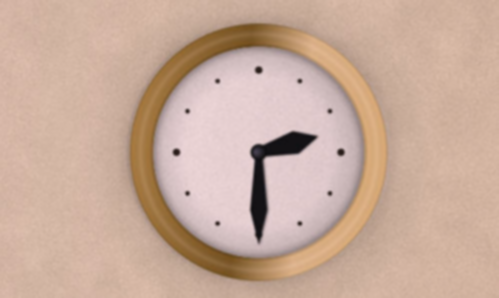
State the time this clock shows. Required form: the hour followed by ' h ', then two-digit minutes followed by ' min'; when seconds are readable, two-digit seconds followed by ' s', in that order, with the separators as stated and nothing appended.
2 h 30 min
